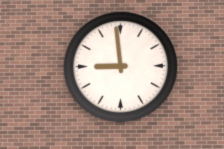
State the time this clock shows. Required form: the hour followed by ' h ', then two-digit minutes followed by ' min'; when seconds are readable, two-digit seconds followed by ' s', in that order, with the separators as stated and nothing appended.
8 h 59 min
